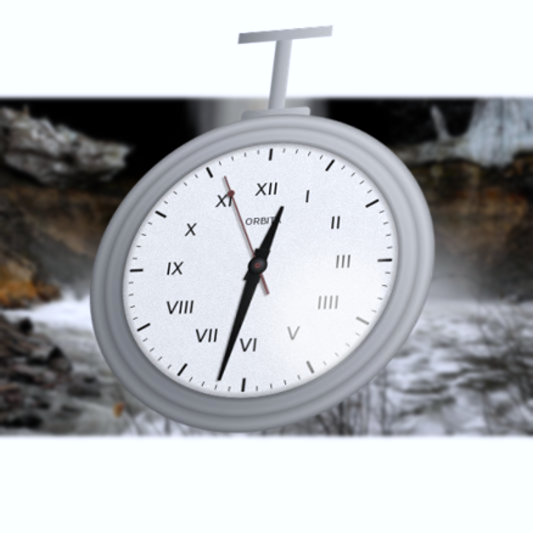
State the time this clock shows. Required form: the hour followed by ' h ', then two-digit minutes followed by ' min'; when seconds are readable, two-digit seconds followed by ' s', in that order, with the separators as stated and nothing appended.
12 h 31 min 56 s
